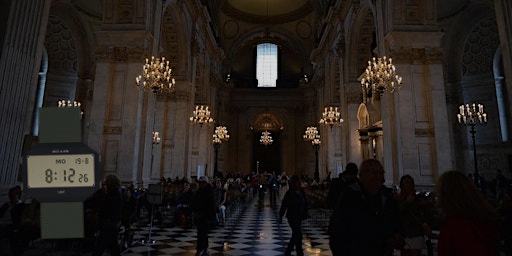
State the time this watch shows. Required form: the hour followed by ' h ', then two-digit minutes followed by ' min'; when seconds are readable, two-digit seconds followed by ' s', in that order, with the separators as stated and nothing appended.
8 h 12 min 26 s
